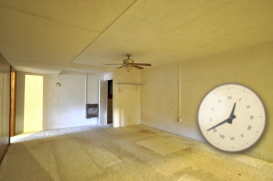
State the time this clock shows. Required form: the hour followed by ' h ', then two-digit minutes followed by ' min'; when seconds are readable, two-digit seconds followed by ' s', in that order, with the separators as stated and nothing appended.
12 h 41 min
